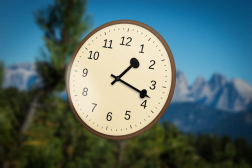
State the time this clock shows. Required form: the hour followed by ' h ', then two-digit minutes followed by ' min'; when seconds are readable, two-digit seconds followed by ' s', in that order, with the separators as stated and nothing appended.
1 h 18 min
